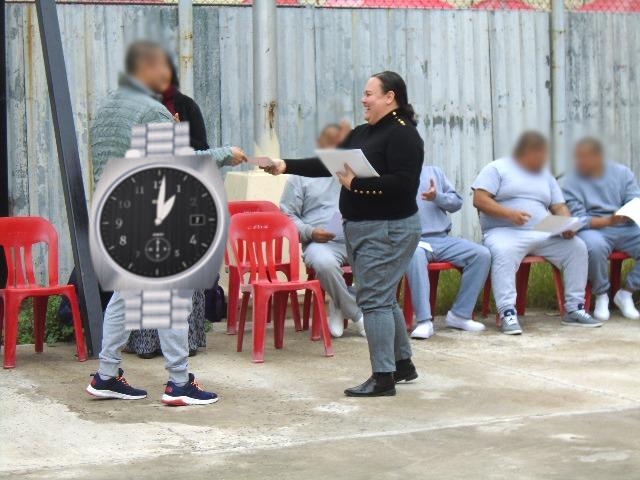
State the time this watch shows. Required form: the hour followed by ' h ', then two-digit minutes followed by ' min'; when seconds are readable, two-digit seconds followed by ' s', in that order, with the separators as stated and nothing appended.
1 h 01 min
